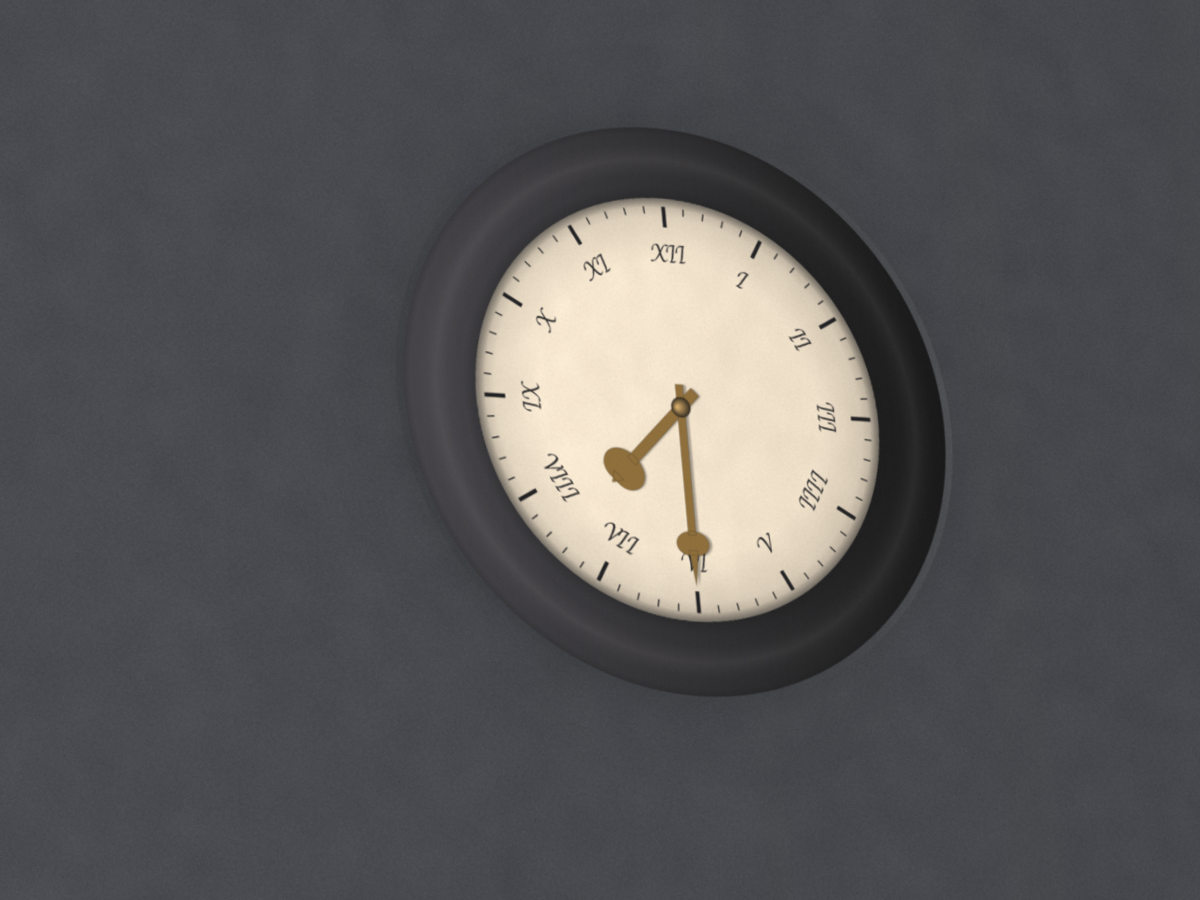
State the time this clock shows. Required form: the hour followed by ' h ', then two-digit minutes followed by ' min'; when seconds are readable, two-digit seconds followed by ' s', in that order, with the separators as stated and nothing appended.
7 h 30 min
